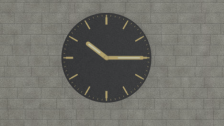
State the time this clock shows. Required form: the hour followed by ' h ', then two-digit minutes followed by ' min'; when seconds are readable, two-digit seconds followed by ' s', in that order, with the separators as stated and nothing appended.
10 h 15 min
